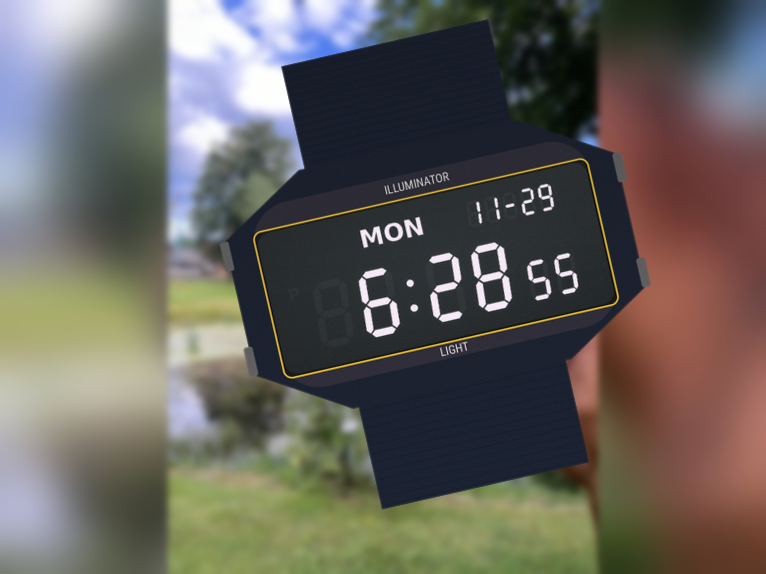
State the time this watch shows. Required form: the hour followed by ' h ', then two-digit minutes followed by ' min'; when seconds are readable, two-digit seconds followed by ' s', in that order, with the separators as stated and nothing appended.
6 h 28 min 55 s
